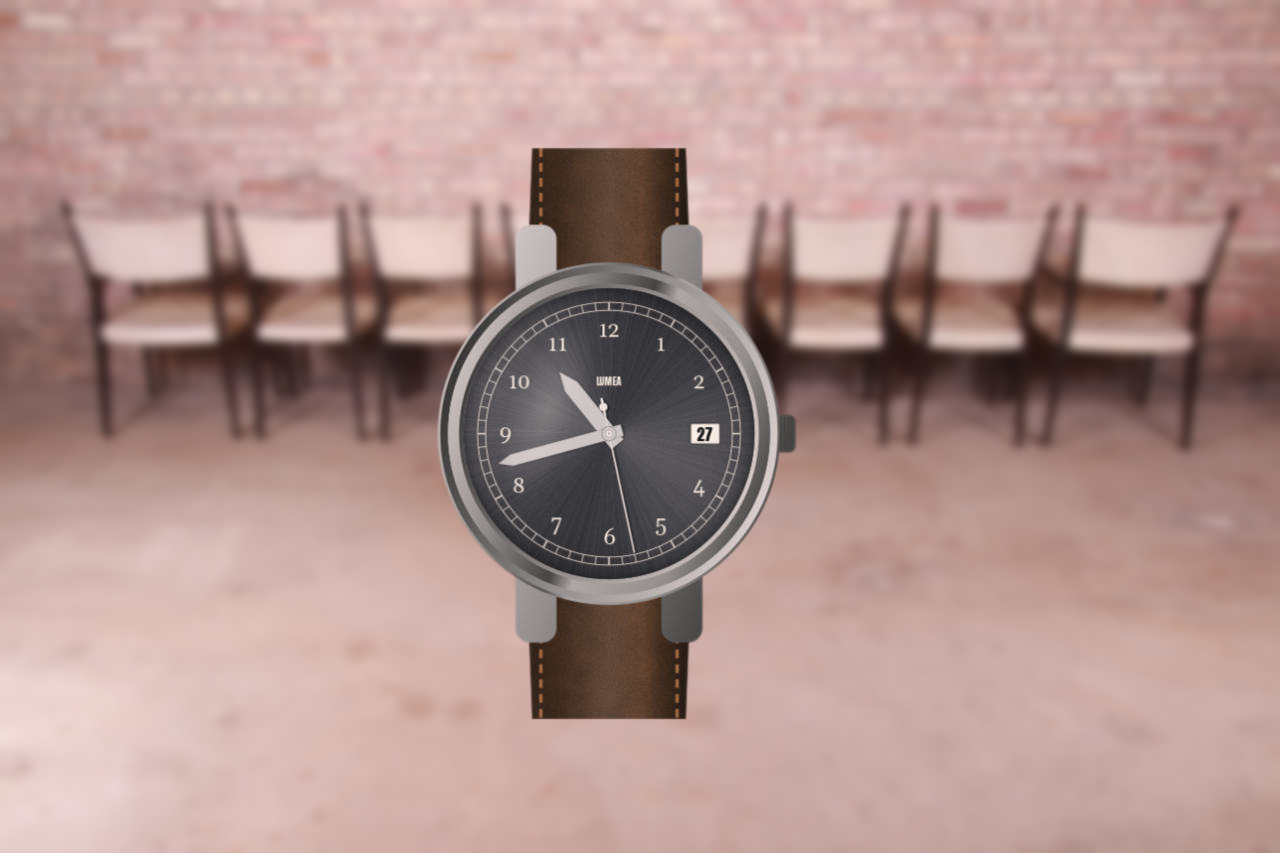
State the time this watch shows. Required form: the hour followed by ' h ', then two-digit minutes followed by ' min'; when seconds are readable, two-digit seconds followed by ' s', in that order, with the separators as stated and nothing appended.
10 h 42 min 28 s
